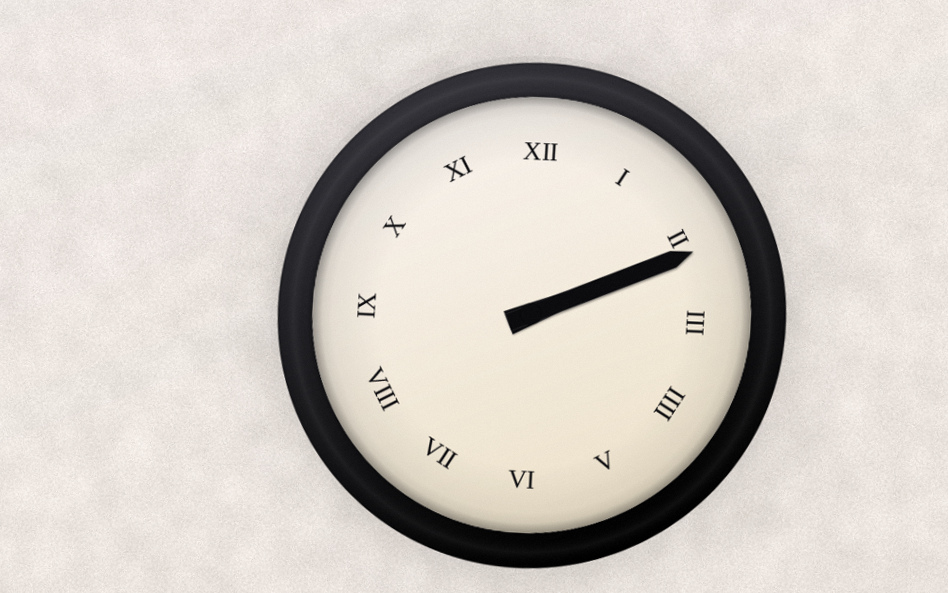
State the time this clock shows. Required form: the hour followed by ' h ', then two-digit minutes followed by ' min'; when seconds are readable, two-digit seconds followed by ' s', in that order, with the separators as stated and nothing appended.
2 h 11 min
